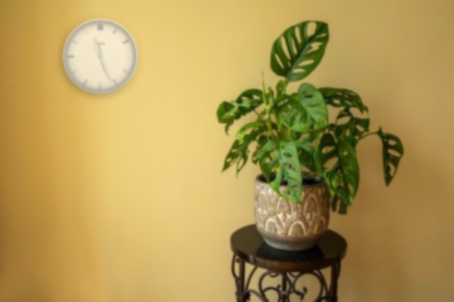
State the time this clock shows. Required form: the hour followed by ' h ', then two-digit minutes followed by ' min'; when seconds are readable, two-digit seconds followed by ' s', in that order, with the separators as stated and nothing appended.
11 h 26 min
